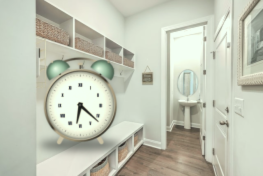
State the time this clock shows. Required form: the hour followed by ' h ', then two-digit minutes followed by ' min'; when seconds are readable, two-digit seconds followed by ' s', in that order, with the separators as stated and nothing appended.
6 h 22 min
